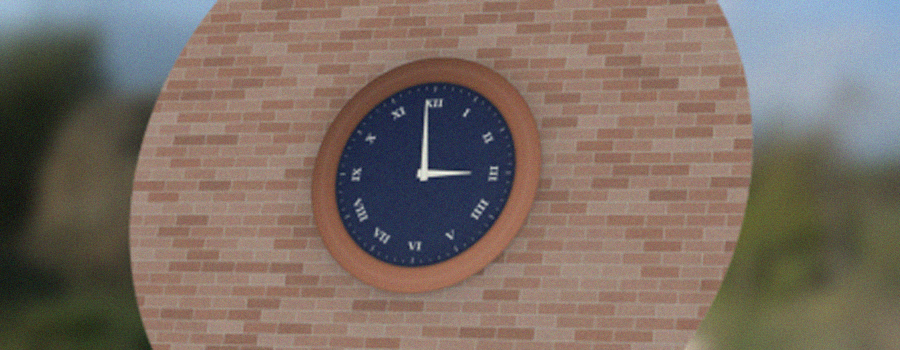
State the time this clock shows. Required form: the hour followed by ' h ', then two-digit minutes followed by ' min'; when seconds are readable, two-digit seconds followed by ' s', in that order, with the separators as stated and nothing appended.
2 h 59 min
